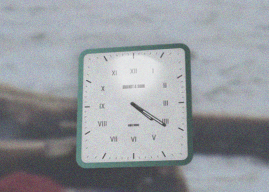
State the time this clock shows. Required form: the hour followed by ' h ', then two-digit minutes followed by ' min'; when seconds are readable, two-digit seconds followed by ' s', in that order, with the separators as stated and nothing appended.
4 h 21 min
